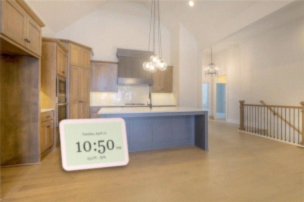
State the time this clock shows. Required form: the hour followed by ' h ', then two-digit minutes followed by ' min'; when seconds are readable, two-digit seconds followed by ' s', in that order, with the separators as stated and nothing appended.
10 h 50 min
